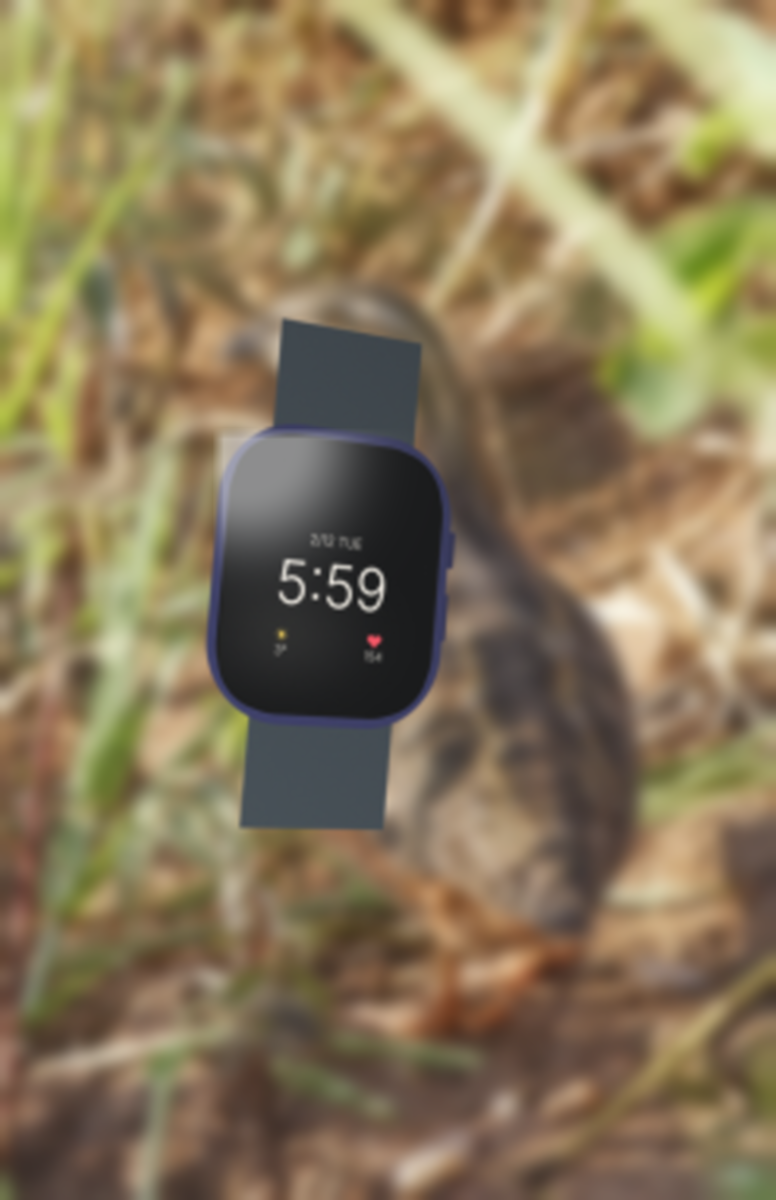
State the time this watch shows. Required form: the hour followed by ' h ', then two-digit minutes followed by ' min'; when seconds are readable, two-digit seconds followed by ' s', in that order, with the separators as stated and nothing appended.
5 h 59 min
